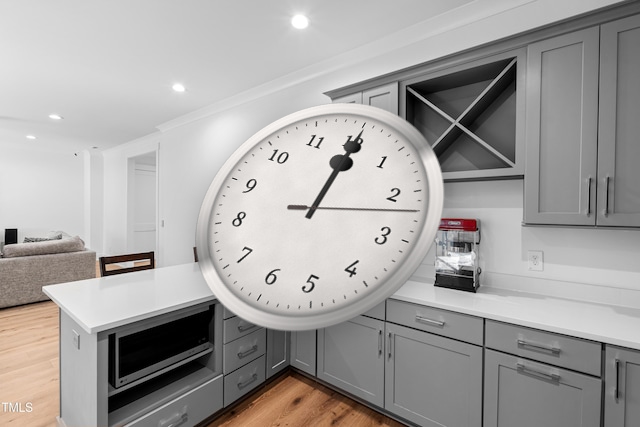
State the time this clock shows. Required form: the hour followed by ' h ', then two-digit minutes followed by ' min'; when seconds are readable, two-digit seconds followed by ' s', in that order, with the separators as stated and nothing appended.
12 h 00 min 12 s
